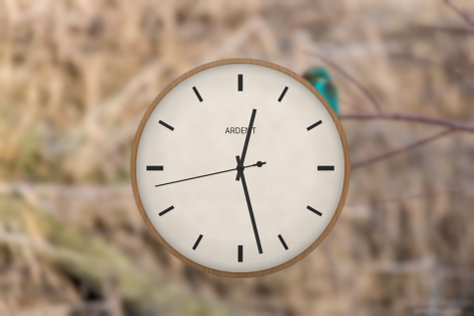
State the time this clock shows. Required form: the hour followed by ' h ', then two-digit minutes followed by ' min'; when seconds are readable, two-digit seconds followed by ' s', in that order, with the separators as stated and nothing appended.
12 h 27 min 43 s
